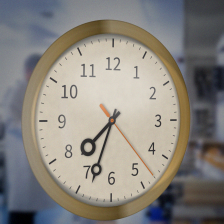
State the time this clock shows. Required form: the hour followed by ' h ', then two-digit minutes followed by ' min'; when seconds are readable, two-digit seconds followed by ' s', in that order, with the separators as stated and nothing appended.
7 h 33 min 23 s
